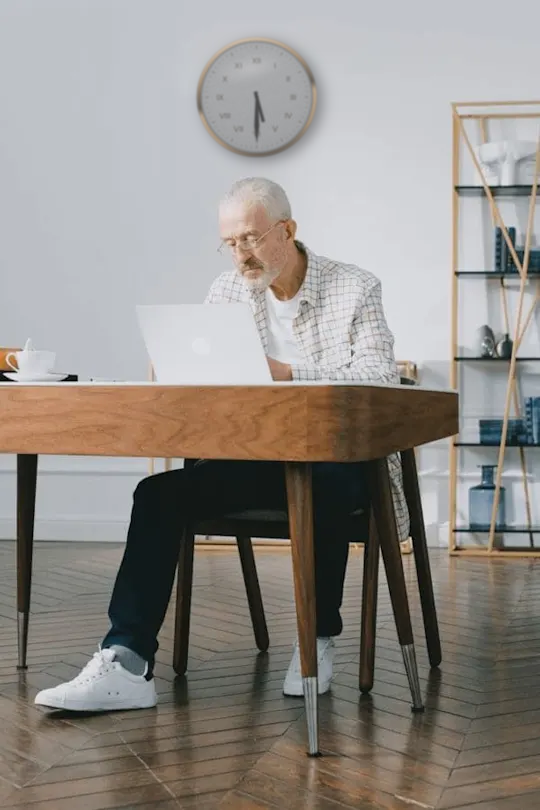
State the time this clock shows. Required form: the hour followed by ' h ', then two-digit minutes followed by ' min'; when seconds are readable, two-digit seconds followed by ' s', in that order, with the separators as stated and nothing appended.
5 h 30 min
